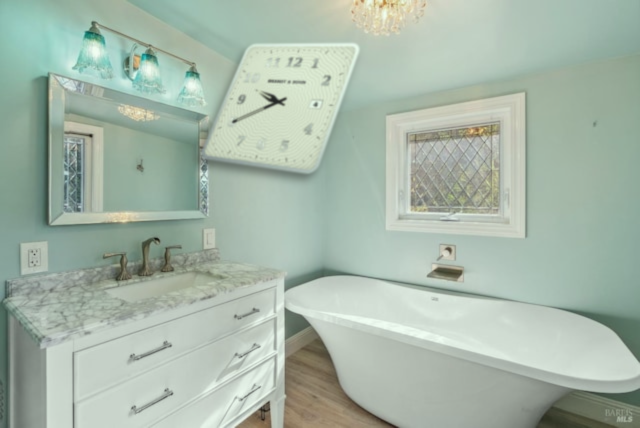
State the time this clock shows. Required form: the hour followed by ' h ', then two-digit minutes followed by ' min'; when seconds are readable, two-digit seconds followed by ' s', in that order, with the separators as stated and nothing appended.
9 h 40 min
